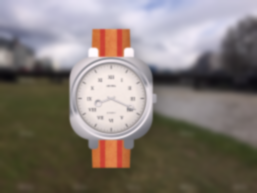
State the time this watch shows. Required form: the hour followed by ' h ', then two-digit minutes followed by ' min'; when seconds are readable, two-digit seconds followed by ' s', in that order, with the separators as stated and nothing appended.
8 h 19 min
